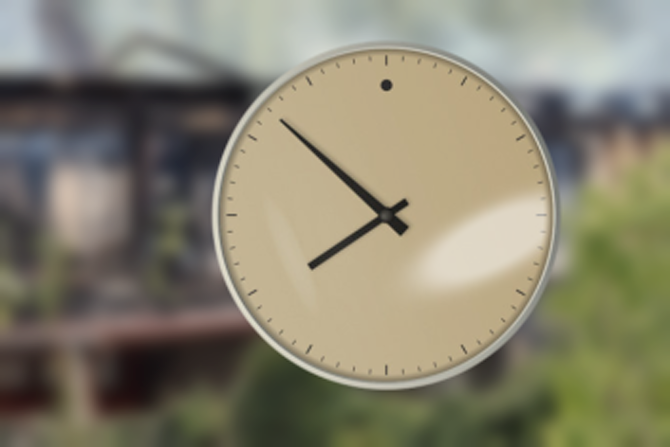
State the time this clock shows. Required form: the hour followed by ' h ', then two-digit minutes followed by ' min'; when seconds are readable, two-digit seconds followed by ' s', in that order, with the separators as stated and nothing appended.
7 h 52 min
